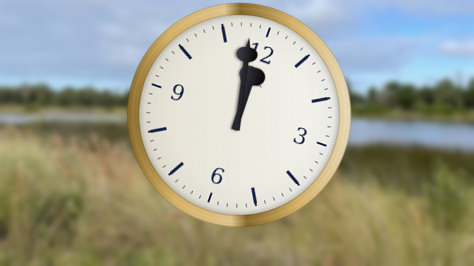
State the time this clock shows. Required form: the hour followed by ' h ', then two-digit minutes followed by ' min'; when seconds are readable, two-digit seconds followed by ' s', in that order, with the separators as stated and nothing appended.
11 h 58 min
